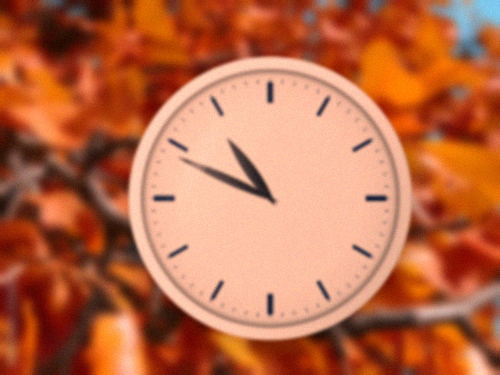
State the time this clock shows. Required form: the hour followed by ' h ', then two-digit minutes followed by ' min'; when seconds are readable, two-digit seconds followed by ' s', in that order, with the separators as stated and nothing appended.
10 h 49 min
